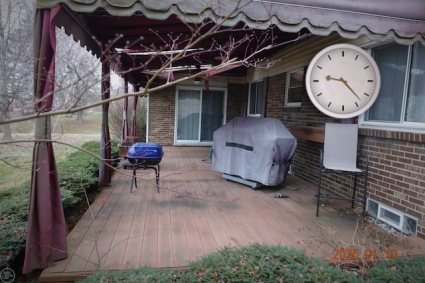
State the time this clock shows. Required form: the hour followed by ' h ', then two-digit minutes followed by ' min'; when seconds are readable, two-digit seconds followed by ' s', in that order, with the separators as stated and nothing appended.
9 h 23 min
